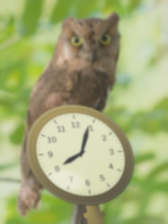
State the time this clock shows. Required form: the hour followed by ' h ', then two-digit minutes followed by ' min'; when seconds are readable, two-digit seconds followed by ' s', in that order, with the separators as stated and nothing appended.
8 h 04 min
